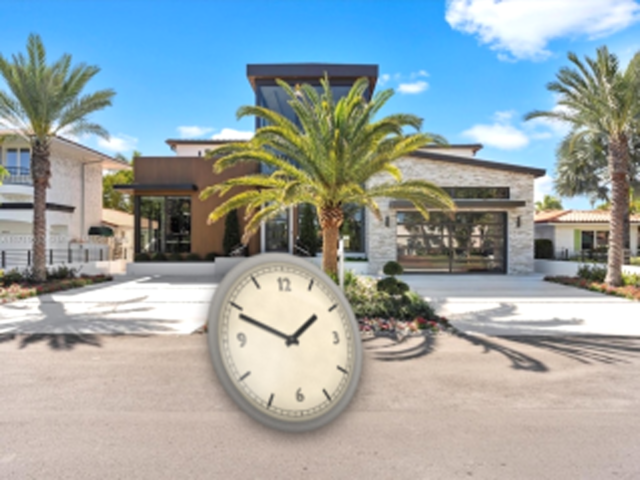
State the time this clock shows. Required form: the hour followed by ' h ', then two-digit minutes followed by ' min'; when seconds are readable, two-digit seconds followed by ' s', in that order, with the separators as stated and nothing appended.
1 h 49 min
